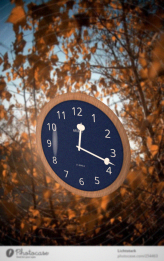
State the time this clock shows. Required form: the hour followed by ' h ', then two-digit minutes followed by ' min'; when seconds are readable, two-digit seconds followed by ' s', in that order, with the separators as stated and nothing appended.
12 h 18 min
